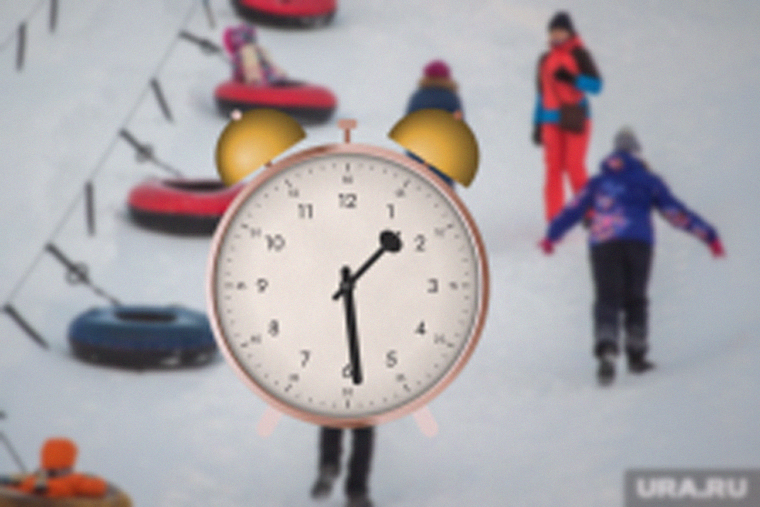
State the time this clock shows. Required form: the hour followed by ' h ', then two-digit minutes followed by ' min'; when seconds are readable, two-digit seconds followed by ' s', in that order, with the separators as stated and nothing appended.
1 h 29 min
